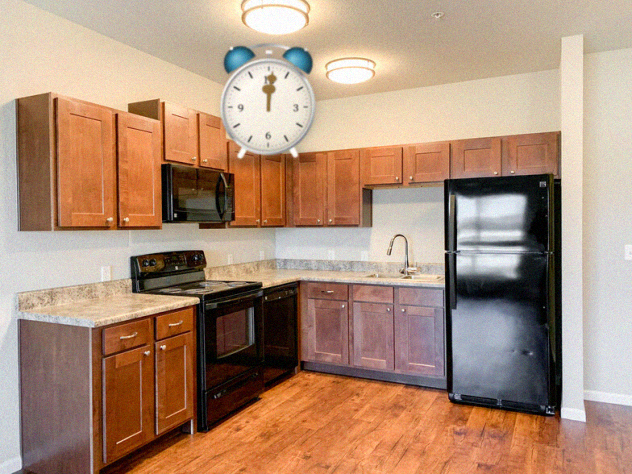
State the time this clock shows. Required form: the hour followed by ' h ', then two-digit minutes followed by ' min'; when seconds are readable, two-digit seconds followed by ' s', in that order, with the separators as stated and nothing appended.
12 h 01 min
